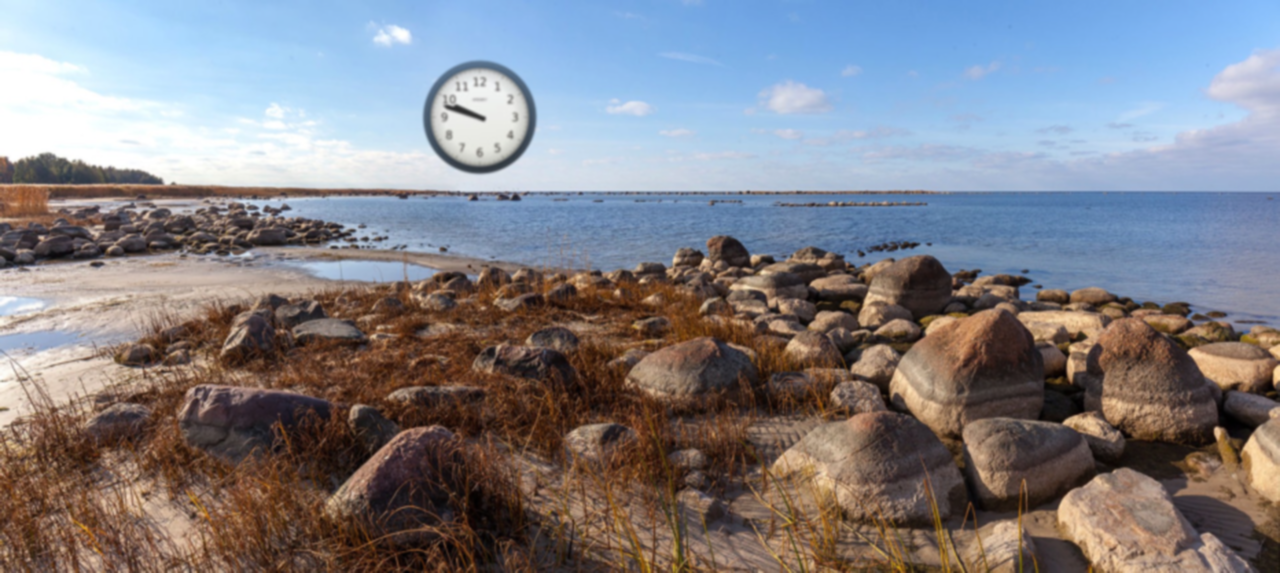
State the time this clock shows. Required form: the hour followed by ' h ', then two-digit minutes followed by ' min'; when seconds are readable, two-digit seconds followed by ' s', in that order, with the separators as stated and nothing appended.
9 h 48 min
